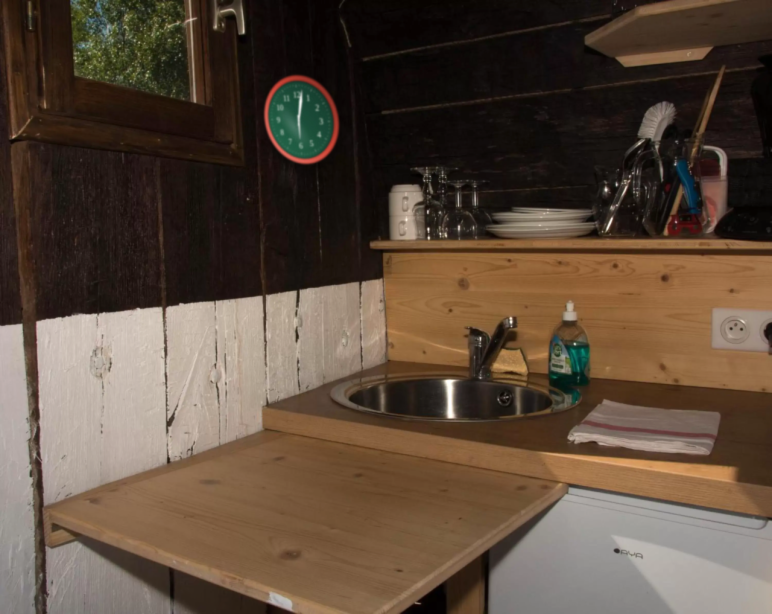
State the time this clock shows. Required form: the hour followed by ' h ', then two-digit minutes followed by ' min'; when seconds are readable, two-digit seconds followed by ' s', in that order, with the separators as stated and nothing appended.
6 h 02 min
